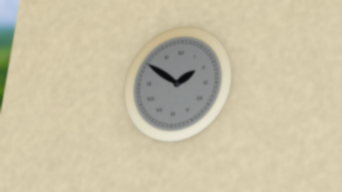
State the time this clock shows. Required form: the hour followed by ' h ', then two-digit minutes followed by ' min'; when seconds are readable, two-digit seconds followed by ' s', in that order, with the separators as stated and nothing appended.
1 h 50 min
